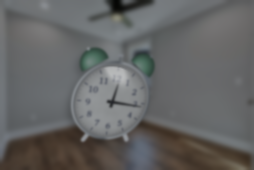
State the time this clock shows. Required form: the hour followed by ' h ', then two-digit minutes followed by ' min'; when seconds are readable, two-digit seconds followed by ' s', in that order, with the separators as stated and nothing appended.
12 h 16 min
